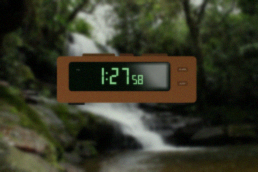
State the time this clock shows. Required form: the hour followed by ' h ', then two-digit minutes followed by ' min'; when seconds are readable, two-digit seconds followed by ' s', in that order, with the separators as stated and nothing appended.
1 h 27 min 58 s
